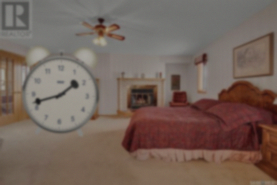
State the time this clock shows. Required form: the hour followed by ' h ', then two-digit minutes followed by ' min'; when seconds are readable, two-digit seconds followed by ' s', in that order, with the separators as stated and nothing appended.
1 h 42 min
